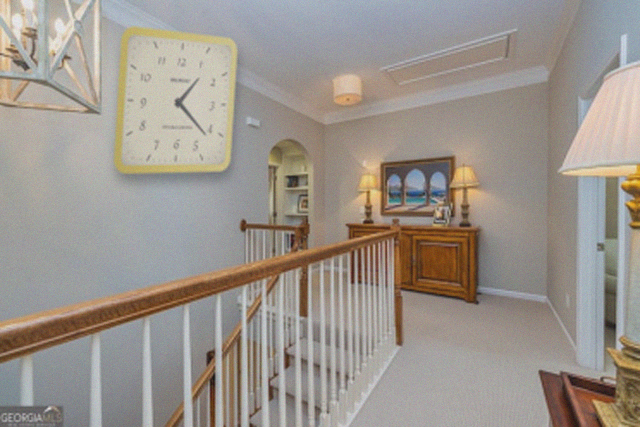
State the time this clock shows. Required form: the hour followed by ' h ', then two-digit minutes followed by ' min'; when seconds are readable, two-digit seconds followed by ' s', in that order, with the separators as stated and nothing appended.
1 h 22 min
